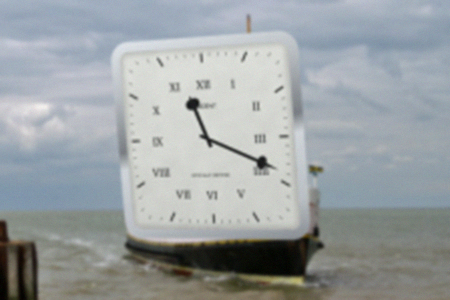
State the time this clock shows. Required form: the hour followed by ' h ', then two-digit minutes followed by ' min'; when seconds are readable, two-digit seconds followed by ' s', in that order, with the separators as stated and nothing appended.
11 h 19 min
